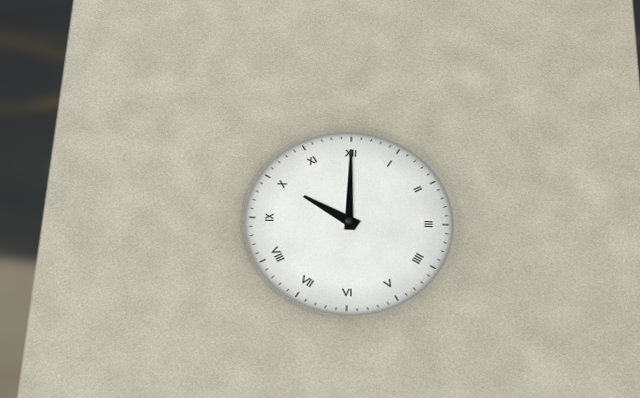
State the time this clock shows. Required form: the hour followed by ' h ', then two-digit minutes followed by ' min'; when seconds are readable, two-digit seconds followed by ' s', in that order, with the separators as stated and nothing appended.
10 h 00 min
